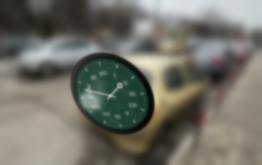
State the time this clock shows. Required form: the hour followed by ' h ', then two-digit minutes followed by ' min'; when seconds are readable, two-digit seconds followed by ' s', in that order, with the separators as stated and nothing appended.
1 h 48 min
